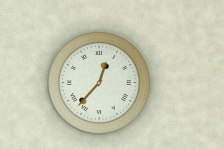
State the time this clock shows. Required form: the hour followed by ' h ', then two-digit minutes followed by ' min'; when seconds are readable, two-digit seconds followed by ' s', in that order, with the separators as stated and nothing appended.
12 h 37 min
